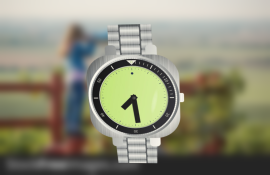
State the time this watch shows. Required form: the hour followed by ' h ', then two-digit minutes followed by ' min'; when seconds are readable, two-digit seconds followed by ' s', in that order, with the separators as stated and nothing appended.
7 h 29 min
